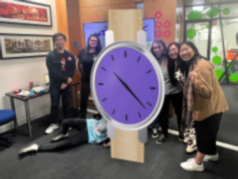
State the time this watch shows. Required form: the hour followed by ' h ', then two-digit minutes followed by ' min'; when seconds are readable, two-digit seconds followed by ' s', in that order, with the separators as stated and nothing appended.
10 h 22 min
